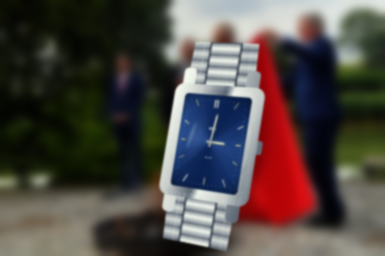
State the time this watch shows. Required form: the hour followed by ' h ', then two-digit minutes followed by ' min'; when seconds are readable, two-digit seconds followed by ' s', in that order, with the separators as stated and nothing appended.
3 h 01 min
